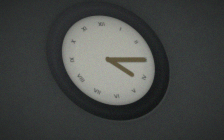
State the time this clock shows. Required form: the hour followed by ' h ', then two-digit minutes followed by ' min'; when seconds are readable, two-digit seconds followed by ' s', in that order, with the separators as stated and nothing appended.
4 h 15 min
